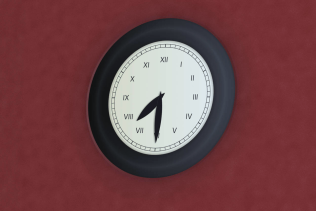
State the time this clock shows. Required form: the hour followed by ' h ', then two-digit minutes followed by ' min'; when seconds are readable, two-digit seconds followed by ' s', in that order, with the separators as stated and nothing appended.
7 h 30 min
